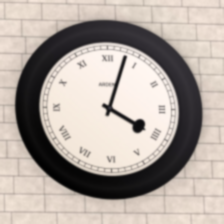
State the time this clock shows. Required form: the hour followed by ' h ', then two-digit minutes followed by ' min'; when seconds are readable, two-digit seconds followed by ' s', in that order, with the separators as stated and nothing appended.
4 h 03 min
